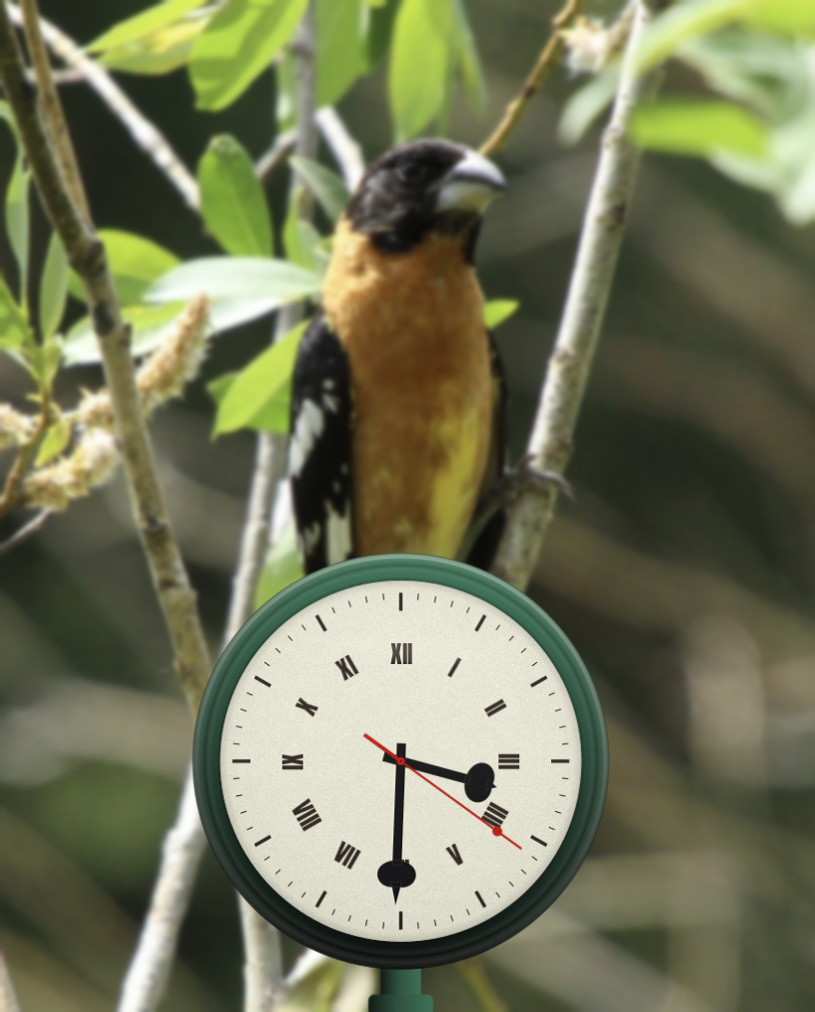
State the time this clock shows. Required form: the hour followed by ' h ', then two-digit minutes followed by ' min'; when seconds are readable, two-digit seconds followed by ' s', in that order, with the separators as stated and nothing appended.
3 h 30 min 21 s
